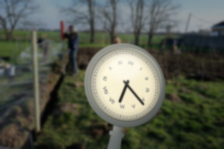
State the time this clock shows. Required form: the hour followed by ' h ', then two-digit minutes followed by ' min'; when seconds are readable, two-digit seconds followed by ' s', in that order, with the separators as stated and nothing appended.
6 h 21 min
